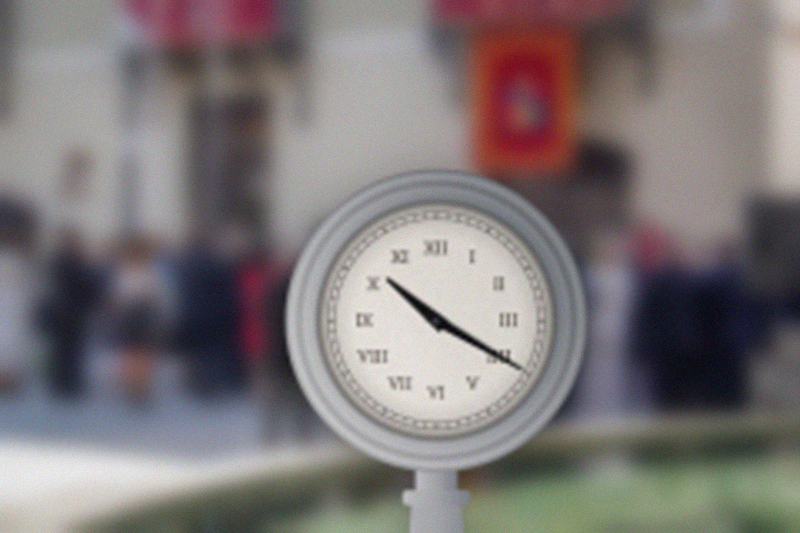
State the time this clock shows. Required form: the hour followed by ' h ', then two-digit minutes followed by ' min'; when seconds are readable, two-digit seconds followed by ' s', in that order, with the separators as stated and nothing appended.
10 h 20 min
